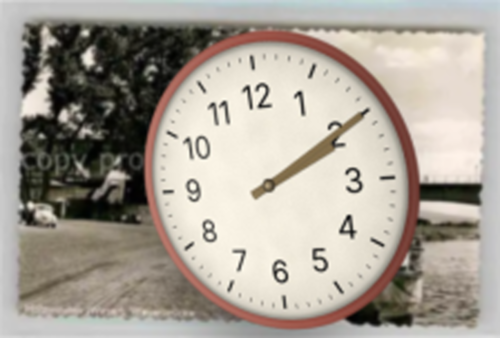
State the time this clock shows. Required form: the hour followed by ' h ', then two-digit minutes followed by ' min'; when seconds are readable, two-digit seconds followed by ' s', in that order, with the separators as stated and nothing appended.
2 h 10 min
